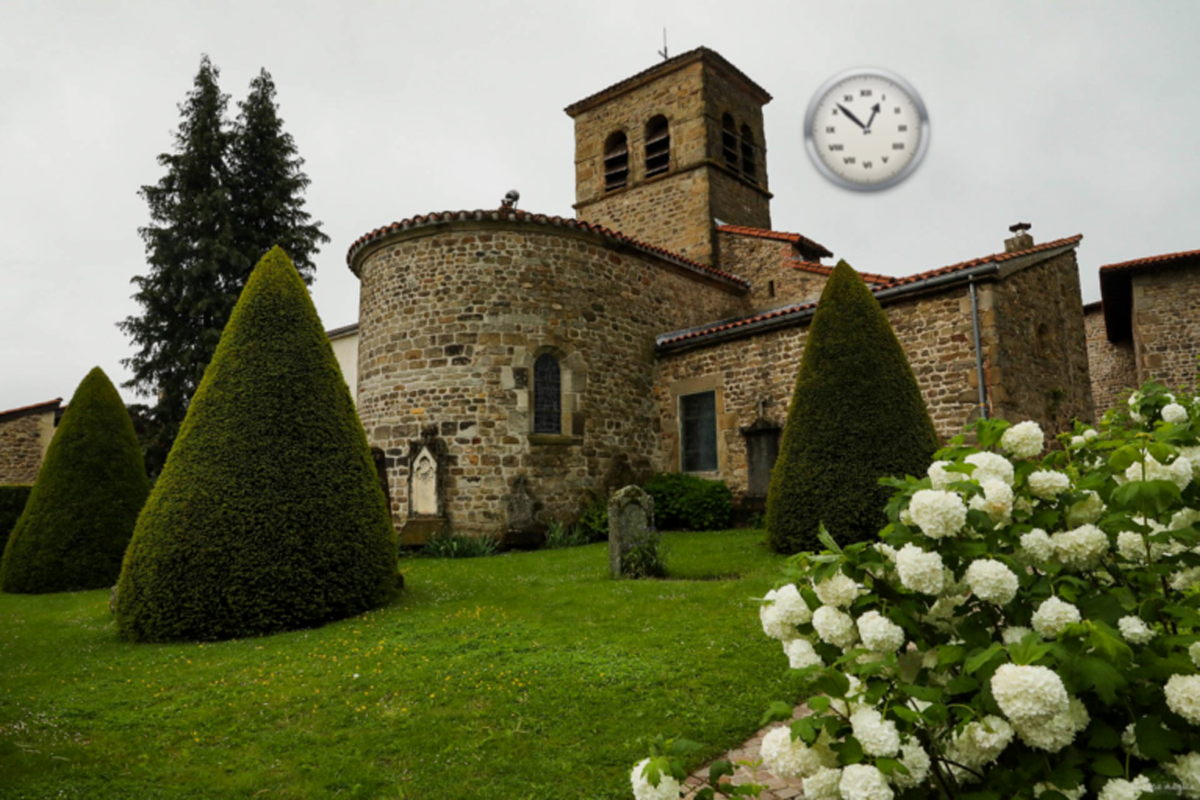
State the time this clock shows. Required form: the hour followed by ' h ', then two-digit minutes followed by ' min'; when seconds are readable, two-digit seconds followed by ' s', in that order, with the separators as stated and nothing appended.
12 h 52 min
